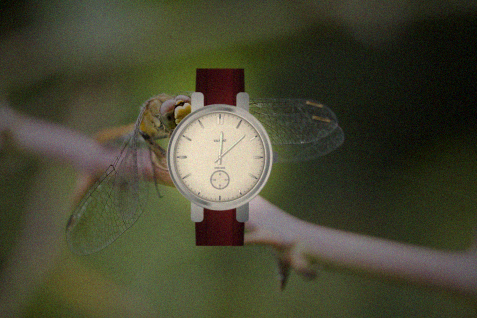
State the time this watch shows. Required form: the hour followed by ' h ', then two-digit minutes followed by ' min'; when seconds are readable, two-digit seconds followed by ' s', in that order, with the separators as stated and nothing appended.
12 h 08 min
